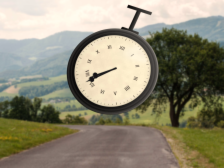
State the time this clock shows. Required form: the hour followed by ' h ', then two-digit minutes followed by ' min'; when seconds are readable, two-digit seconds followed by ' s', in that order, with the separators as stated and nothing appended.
7 h 37 min
